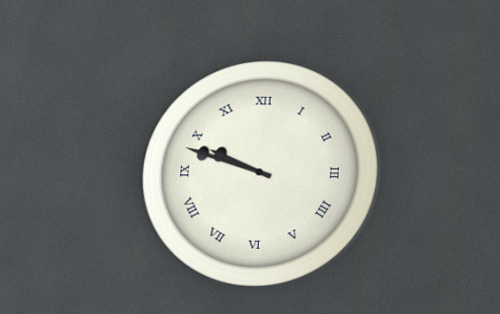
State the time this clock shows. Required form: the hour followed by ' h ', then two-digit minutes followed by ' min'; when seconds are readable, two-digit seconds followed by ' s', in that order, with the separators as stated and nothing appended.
9 h 48 min
